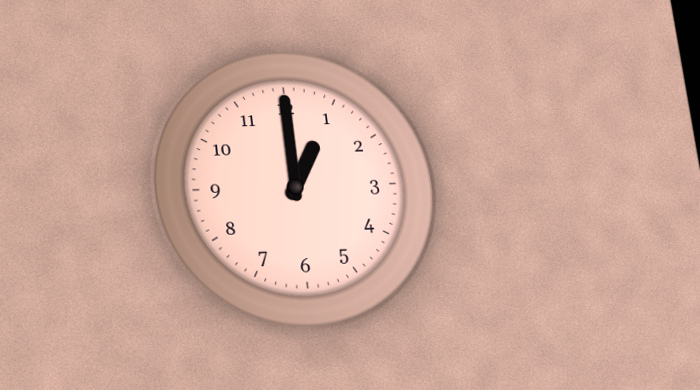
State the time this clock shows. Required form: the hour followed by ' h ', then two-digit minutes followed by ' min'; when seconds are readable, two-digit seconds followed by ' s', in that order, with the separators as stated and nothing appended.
1 h 00 min
